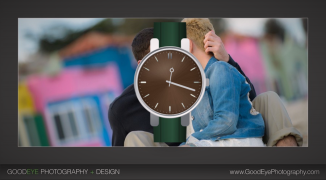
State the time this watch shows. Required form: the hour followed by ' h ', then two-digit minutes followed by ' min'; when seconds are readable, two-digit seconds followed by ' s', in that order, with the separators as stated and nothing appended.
12 h 18 min
